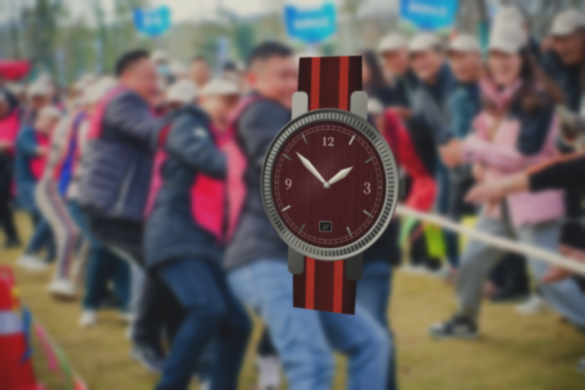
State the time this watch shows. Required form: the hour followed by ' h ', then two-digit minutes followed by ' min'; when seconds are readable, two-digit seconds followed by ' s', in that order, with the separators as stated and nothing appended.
1 h 52 min
